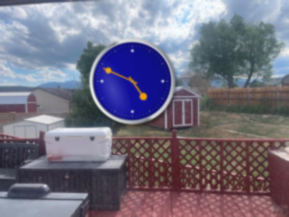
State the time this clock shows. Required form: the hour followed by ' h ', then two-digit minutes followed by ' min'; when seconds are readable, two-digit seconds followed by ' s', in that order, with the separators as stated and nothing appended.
4 h 49 min
